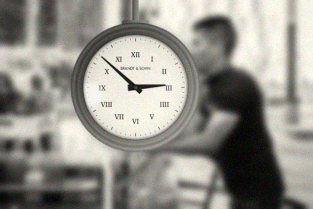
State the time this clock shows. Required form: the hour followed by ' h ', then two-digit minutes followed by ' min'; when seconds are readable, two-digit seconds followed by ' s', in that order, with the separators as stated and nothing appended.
2 h 52 min
